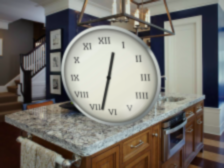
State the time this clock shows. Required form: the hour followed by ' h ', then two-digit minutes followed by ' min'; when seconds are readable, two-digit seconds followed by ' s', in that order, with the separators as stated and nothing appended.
12 h 33 min
